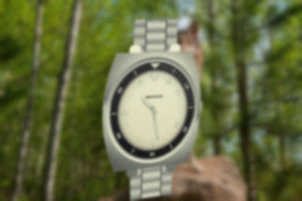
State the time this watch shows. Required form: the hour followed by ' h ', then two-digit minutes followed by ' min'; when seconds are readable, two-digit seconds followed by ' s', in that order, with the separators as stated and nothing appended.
10 h 28 min
